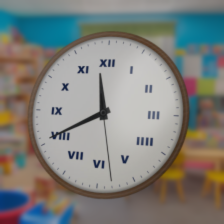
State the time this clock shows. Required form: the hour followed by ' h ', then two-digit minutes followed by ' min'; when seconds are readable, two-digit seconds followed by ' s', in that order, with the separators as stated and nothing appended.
11 h 40 min 28 s
